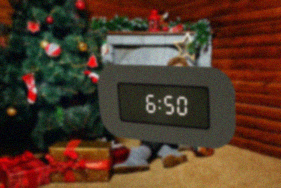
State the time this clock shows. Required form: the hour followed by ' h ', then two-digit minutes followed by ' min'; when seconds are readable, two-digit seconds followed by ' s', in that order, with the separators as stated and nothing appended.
6 h 50 min
